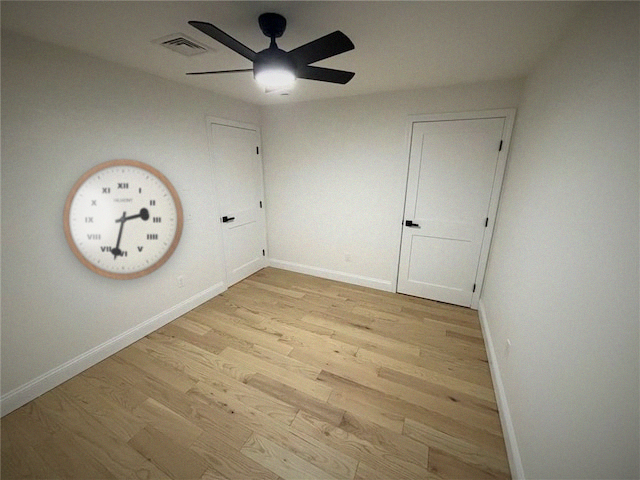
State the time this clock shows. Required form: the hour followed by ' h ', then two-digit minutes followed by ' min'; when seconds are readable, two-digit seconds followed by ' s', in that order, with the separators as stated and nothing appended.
2 h 32 min
